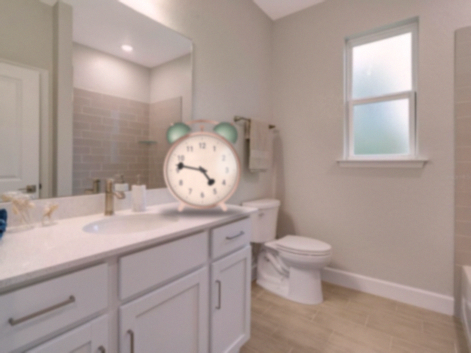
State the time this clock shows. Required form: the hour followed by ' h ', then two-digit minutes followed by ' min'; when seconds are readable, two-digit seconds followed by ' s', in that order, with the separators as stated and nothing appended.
4 h 47 min
